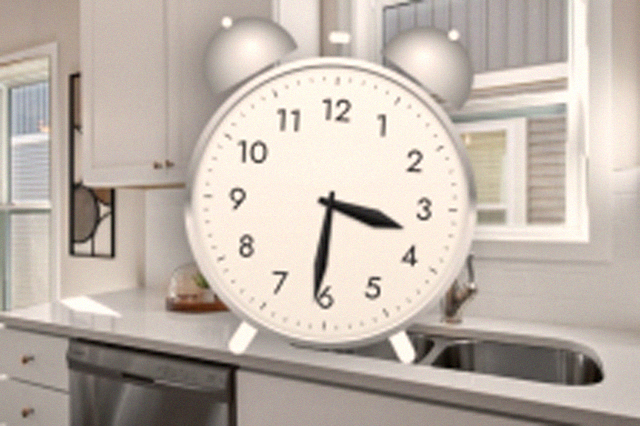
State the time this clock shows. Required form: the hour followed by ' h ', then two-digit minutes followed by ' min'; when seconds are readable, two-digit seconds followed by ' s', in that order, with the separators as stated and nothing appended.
3 h 31 min
